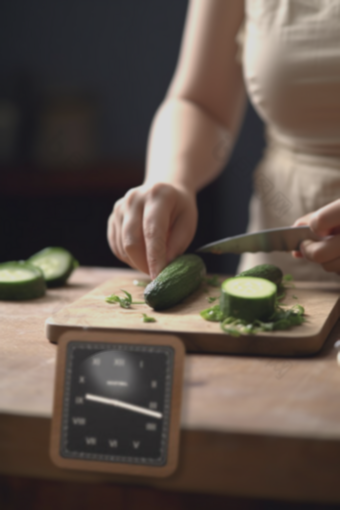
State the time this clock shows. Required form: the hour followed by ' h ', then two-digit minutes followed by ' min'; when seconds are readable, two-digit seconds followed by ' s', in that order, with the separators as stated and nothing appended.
9 h 17 min
